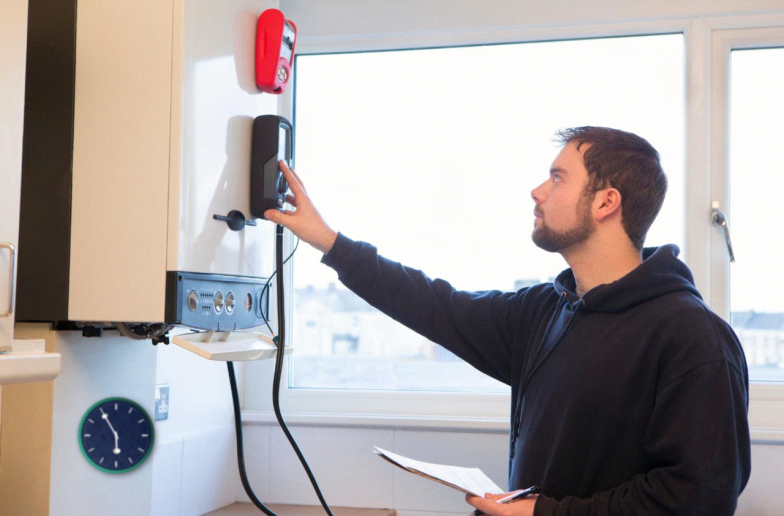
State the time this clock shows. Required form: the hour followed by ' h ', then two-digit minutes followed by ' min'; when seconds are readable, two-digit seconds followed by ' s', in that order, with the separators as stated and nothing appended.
5 h 55 min
